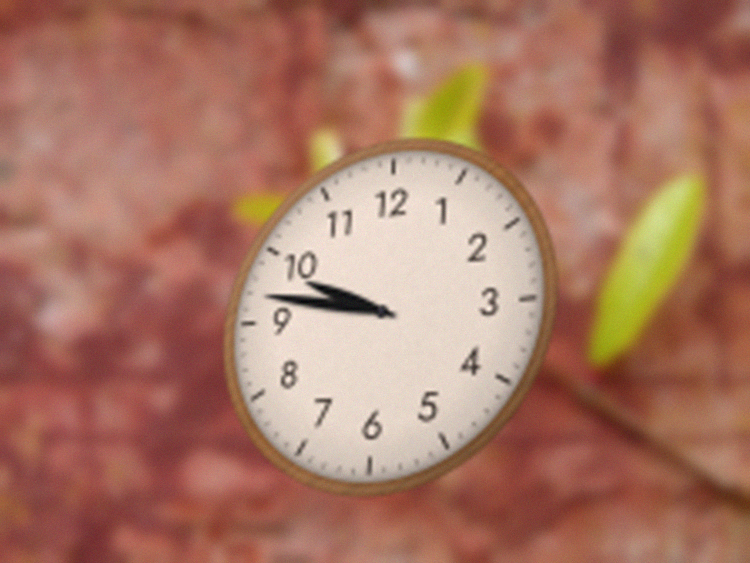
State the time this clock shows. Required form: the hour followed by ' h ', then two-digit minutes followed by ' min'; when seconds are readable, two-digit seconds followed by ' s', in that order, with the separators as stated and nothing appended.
9 h 47 min
